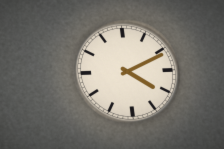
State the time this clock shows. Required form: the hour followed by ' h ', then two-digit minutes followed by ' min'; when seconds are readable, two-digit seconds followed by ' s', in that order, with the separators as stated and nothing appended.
4 h 11 min
